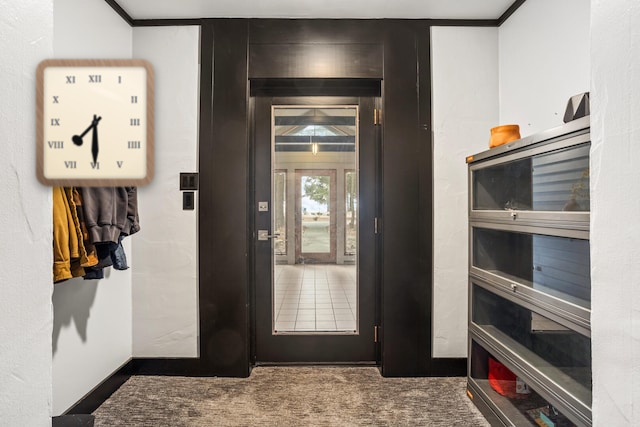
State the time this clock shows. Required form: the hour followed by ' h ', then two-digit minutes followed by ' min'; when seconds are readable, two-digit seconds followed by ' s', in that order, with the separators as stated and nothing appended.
7 h 30 min
